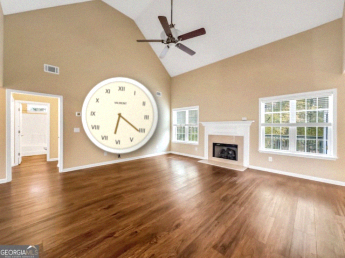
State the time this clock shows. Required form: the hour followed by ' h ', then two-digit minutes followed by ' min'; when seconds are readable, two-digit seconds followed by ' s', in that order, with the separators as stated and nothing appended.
6 h 21 min
